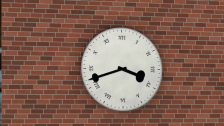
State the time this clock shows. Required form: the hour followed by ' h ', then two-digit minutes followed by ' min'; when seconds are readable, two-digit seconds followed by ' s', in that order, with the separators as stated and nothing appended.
3 h 42 min
